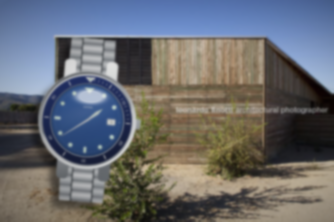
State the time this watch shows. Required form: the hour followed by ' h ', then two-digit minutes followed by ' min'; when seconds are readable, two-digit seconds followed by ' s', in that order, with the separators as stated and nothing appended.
1 h 39 min
